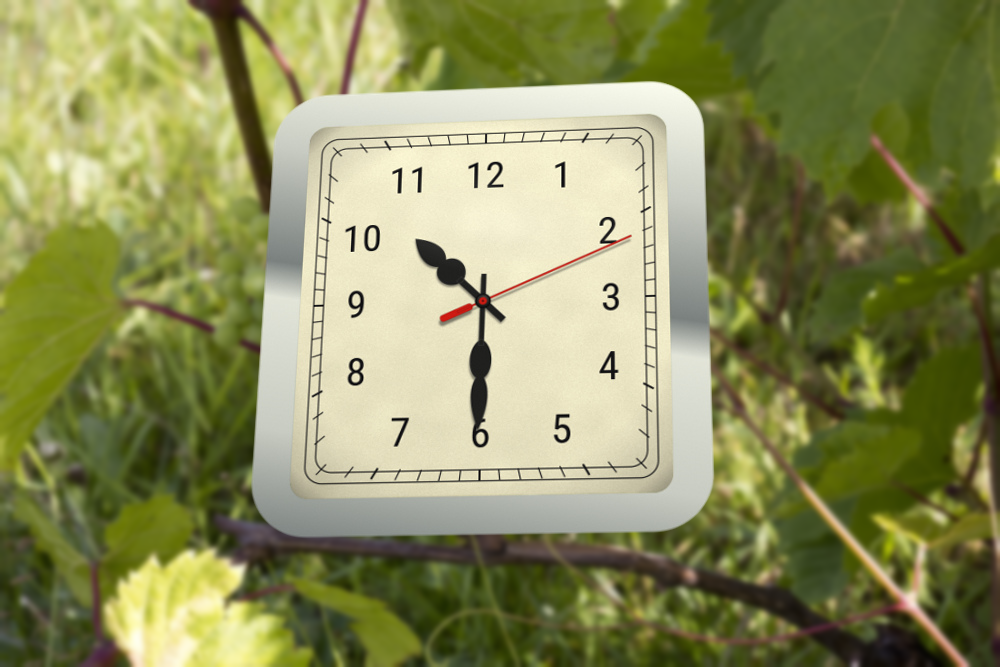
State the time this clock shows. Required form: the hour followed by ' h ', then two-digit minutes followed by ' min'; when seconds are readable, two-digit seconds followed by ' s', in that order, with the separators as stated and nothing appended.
10 h 30 min 11 s
